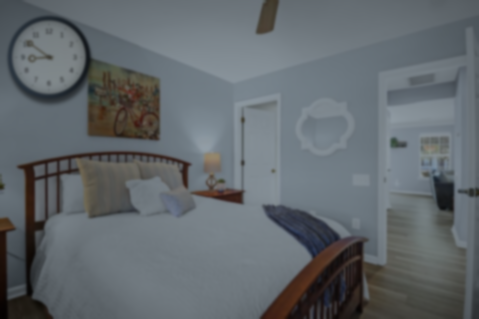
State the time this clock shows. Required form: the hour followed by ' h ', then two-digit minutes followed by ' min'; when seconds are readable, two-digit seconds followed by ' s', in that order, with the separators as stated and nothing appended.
8 h 51 min
